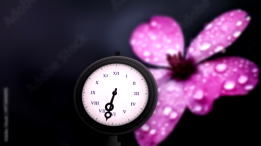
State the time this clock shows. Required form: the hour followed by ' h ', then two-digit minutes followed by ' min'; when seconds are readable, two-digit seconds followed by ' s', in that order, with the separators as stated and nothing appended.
6 h 32 min
